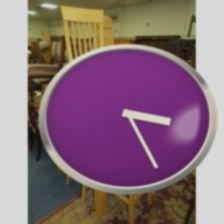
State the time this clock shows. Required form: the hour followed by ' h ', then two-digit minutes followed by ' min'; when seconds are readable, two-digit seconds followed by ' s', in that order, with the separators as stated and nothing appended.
3 h 26 min
